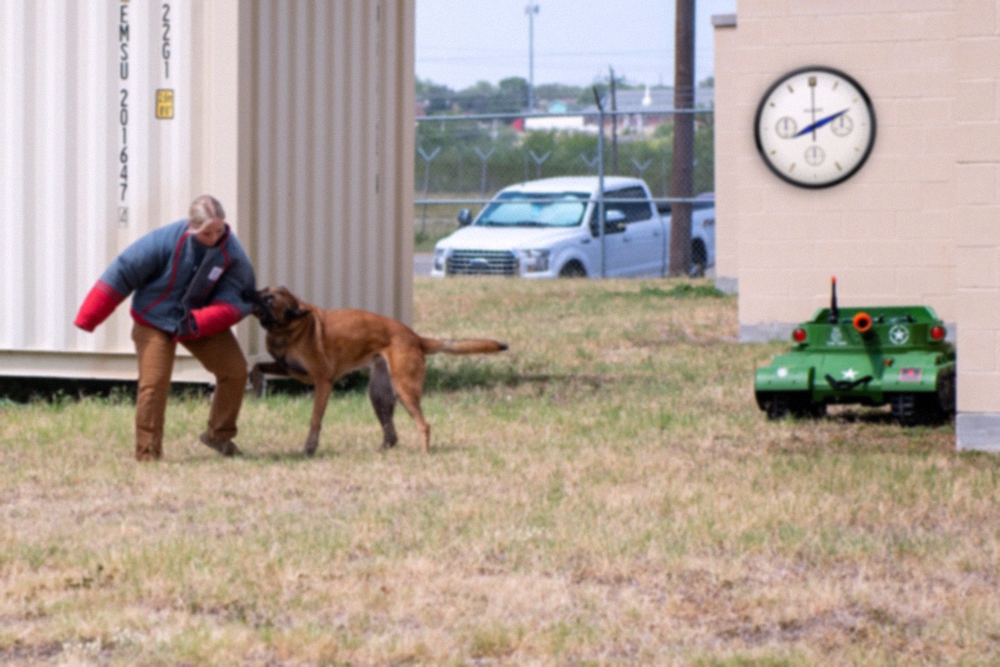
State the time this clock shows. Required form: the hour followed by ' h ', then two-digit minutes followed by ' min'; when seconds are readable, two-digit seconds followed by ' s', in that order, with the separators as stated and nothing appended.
8 h 11 min
